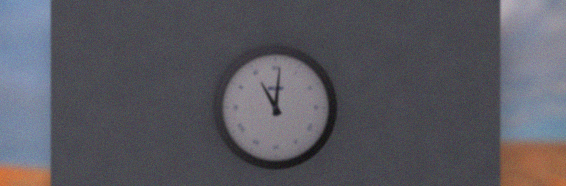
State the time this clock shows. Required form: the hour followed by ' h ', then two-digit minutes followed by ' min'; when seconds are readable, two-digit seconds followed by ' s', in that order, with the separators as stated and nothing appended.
11 h 01 min
